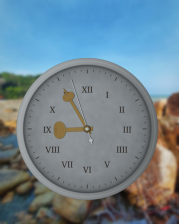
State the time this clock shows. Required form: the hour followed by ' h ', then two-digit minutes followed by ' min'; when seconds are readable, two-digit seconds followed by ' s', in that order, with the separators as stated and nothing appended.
8 h 54 min 57 s
